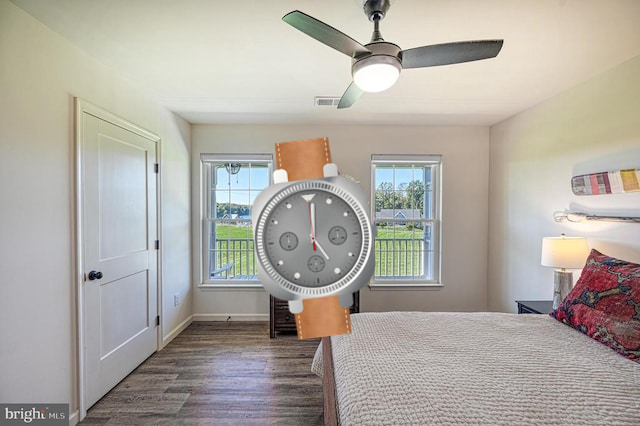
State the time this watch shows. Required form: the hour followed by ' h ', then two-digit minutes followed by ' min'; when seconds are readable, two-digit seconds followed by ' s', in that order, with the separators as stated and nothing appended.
5 h 01 min
